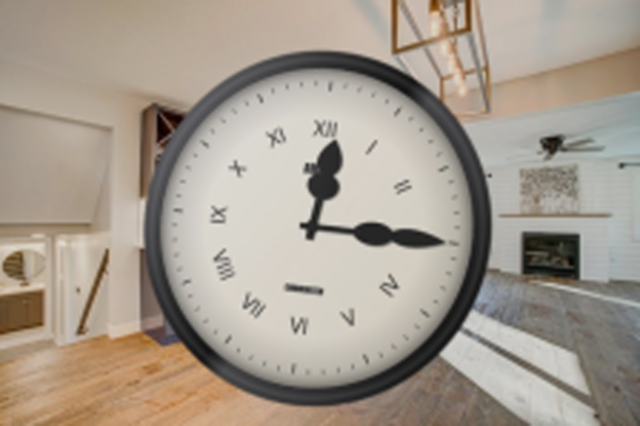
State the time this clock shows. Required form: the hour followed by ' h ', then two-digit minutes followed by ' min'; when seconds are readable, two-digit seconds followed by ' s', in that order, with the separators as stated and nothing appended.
12 h 15 min
